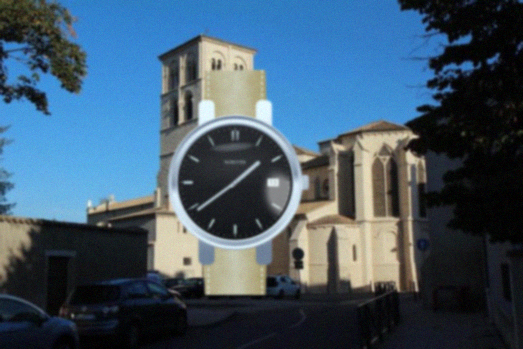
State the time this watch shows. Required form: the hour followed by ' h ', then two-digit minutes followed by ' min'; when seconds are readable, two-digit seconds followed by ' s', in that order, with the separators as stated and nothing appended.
1 h 39 min
